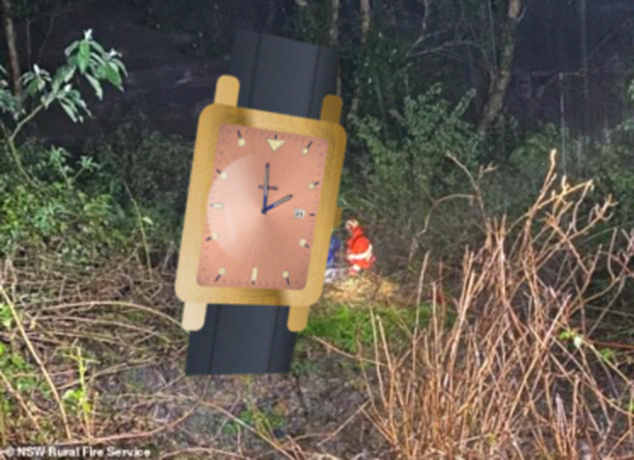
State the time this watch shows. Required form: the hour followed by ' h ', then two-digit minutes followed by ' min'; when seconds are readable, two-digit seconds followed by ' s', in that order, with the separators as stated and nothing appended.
1 h 59 min
